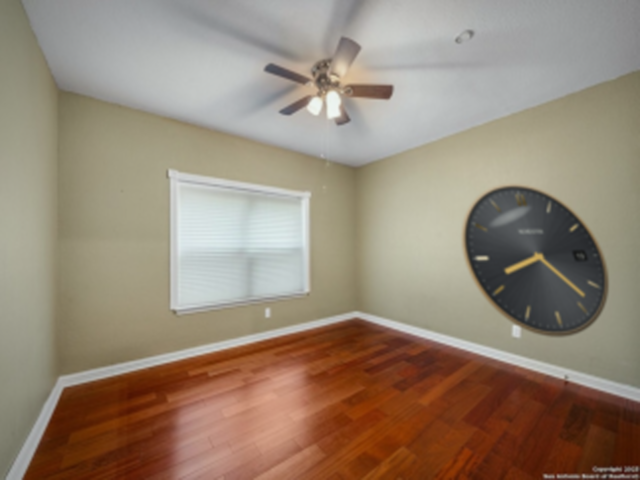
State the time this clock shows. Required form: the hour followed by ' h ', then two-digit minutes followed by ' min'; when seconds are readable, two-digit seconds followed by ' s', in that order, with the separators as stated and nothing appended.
8 h 23 min
